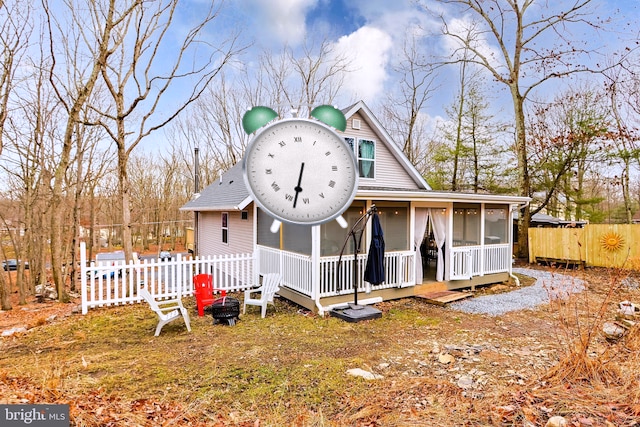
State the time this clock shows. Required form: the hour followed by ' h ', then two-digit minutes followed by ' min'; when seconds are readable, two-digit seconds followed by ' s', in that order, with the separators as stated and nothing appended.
6 h 33 min
